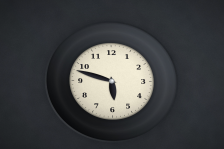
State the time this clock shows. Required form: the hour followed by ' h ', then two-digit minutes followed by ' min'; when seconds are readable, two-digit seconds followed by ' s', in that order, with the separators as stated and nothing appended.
5 h 48 min
